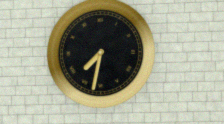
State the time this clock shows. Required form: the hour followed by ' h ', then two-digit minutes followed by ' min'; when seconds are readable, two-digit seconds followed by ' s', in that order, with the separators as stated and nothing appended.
7 h 32 min
